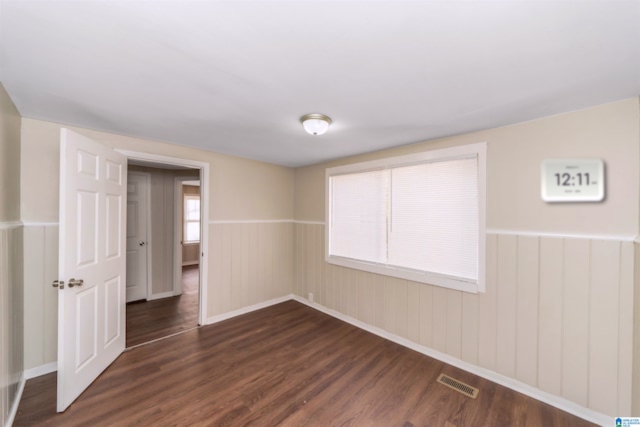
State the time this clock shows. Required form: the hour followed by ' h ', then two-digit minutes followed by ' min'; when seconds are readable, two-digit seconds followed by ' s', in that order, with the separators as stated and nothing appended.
12 h 11 min
